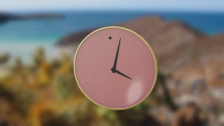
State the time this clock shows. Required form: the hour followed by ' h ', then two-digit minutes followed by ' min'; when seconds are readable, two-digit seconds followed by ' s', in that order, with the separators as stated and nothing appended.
4 h 03 min
